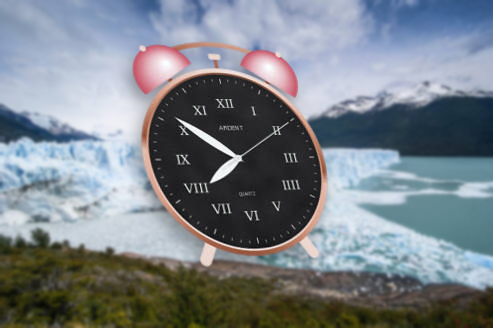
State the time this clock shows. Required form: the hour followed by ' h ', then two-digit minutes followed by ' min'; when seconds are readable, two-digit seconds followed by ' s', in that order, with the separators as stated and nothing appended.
7 h 51 min 10 s
